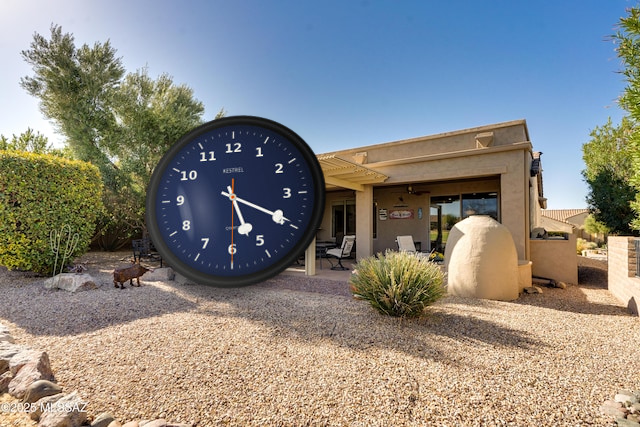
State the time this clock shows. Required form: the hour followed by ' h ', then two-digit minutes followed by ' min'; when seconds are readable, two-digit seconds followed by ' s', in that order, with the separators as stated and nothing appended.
5 h 19 min 30 s
